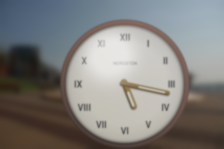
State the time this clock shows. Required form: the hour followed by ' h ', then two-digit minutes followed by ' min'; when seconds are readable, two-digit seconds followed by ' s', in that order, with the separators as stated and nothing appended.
5 h 17 min
